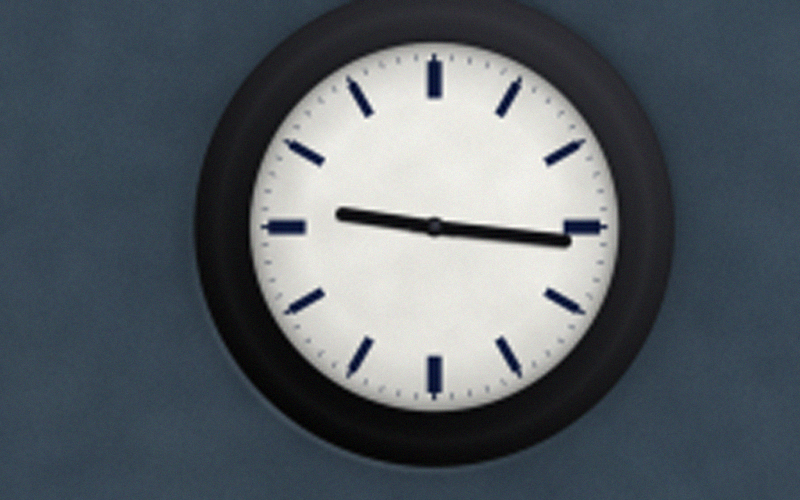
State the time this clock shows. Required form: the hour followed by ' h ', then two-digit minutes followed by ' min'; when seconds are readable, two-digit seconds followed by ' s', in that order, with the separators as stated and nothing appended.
9 h 16 min
